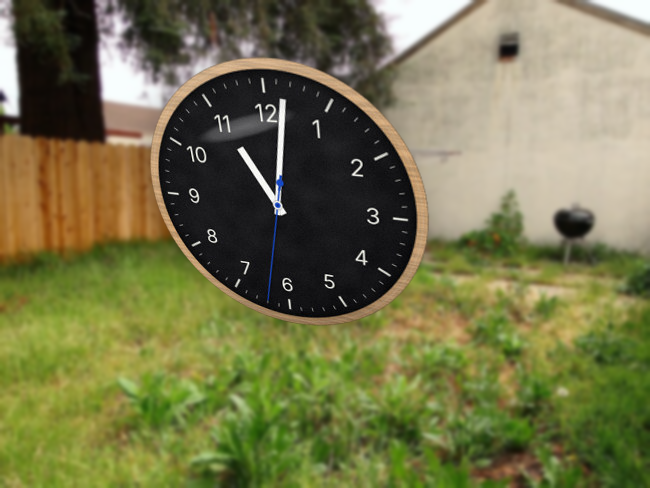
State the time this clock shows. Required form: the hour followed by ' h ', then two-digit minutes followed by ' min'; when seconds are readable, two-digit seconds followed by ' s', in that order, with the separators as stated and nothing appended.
11 h 01 min 32 s
